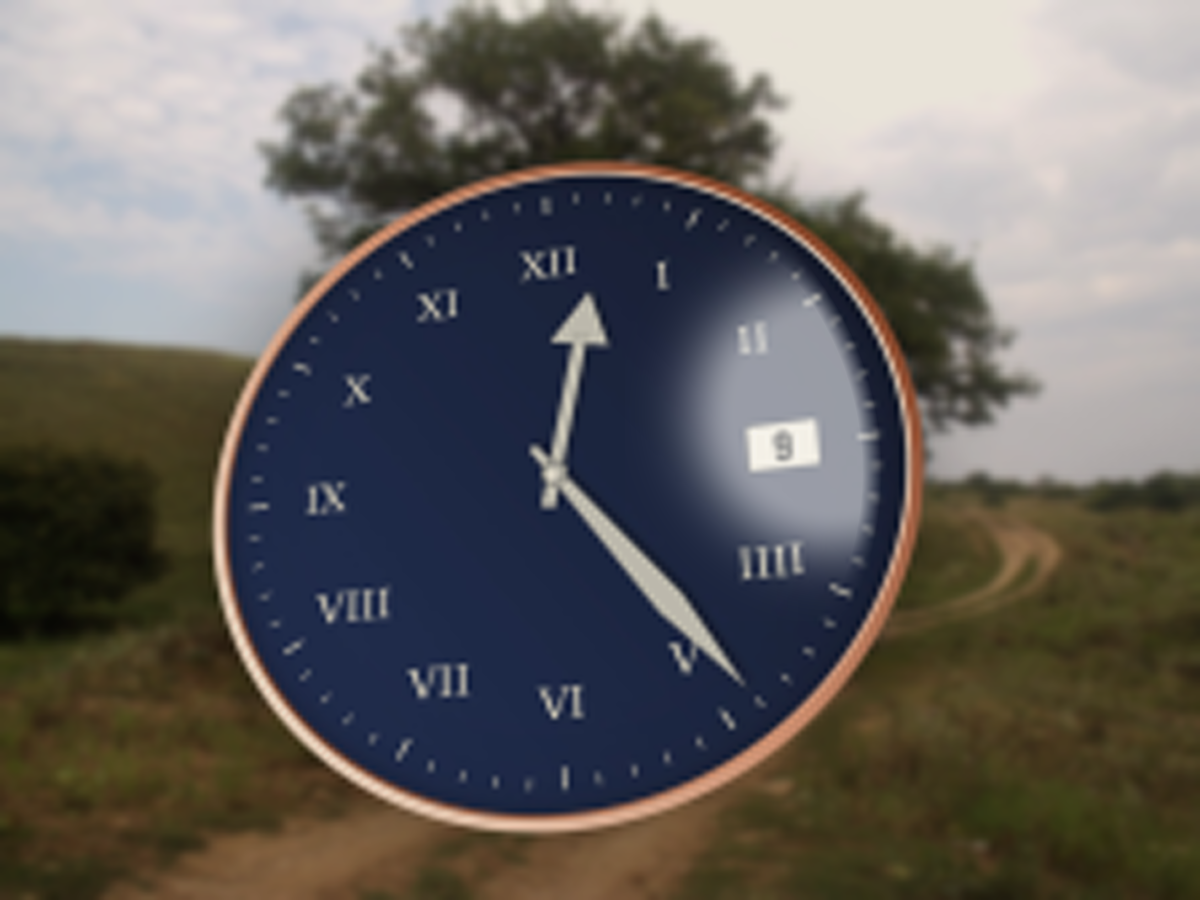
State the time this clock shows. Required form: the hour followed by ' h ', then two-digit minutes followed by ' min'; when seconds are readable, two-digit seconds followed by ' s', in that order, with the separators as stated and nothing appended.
12 h 24 min
